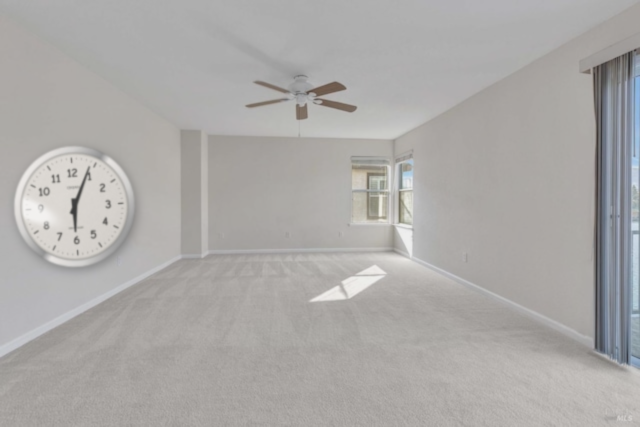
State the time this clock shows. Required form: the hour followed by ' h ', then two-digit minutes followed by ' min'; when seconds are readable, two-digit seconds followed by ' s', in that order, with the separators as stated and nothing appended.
6 h 04 min
